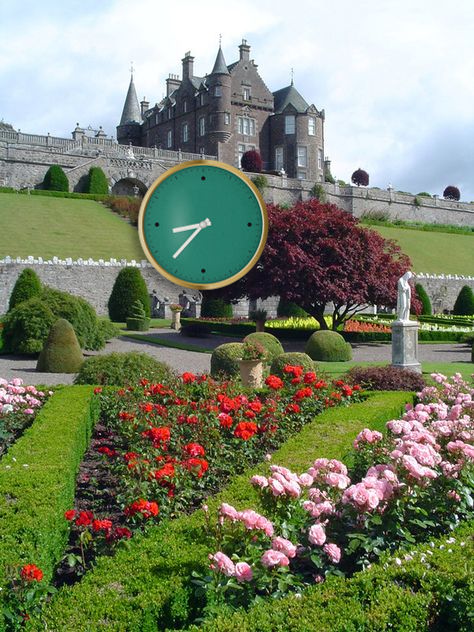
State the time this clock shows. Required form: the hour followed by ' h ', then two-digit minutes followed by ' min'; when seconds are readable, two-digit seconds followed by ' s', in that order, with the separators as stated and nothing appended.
8 h 37 min
